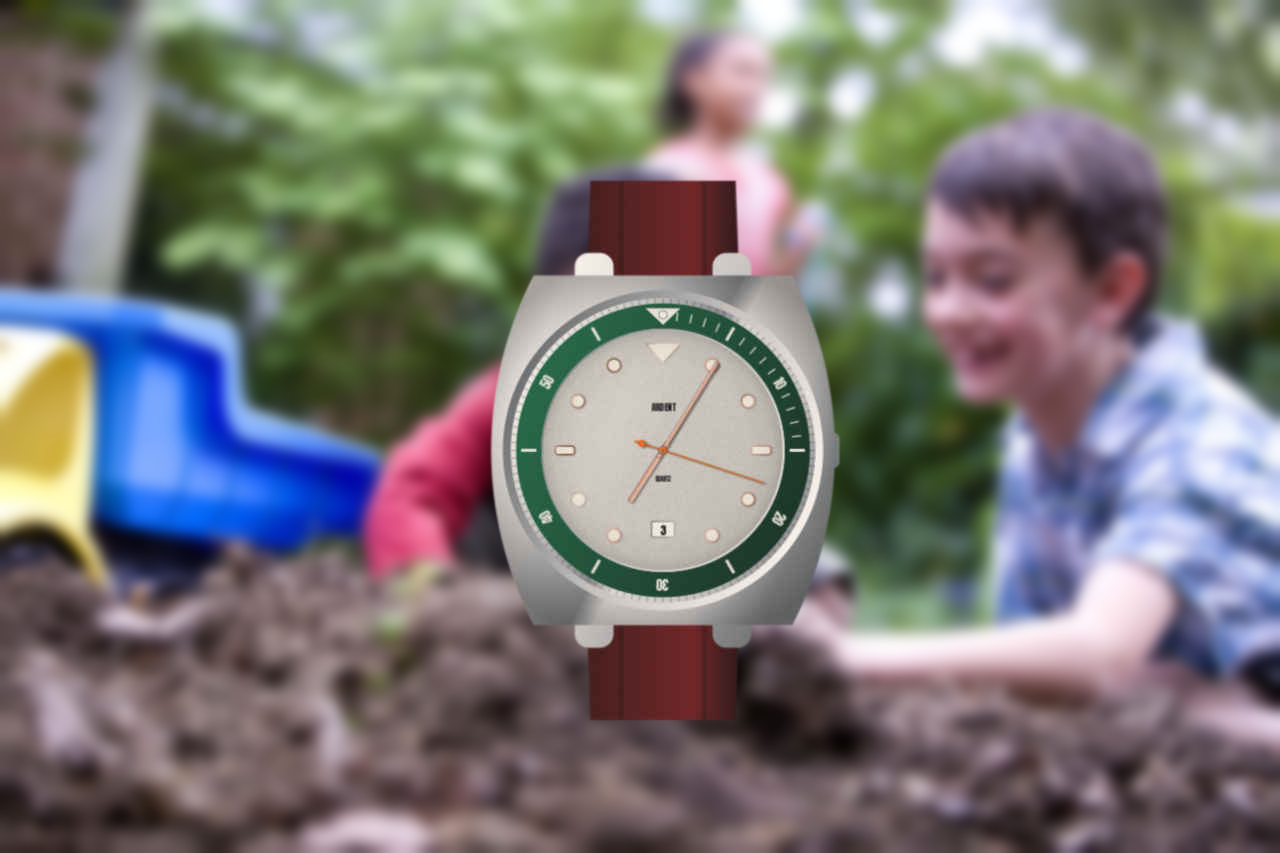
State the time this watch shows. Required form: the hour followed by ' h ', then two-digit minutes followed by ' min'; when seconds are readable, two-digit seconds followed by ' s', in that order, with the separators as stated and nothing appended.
7 h 05 min 18 s
